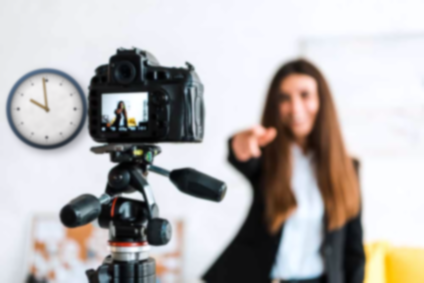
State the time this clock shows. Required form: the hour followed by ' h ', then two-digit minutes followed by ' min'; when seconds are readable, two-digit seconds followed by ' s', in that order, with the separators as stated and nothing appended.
9 h 59 min
